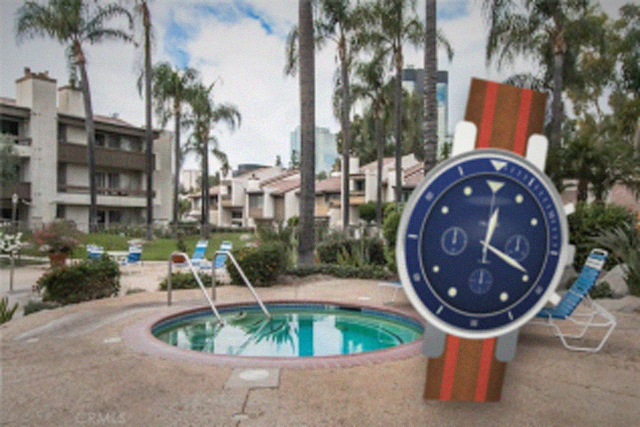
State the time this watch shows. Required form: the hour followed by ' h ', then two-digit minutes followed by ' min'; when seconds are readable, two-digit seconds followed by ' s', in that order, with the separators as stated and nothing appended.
12 h 19 min
